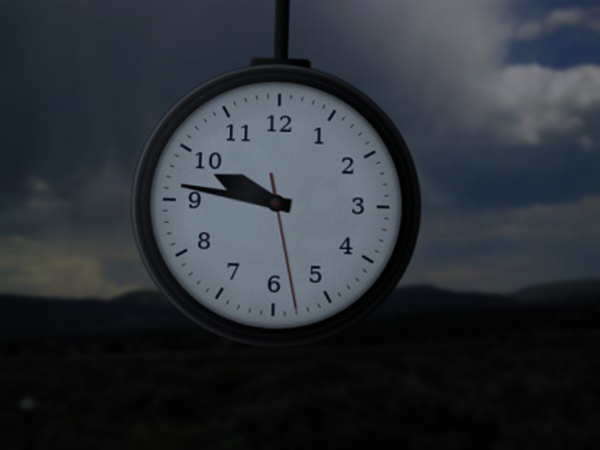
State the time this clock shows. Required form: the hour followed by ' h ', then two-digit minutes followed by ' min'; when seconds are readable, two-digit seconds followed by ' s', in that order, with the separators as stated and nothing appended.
9 h 46 min 28 s
